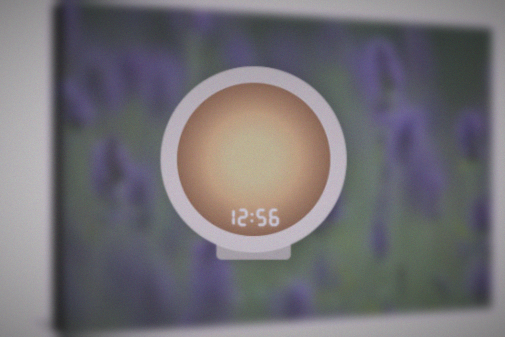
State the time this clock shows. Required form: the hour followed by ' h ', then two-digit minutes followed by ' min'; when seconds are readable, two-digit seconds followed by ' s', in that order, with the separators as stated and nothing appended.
12 h 56 min
